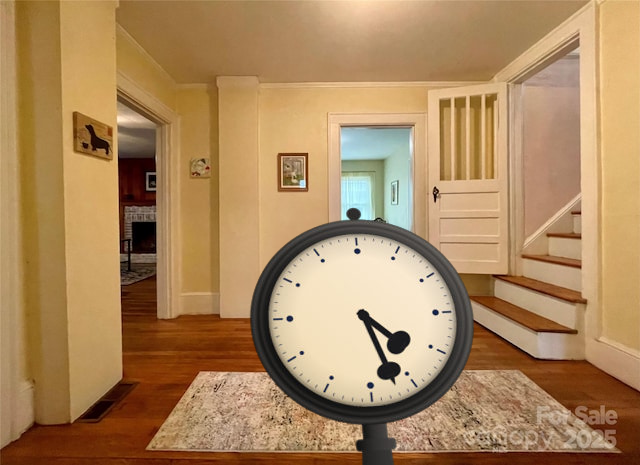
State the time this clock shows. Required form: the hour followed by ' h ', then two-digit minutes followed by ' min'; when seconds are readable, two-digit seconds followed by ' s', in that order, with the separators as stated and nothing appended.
4 h 27 min
